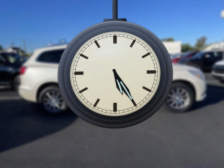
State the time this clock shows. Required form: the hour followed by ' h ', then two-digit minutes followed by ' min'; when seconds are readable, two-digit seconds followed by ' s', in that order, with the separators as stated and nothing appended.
5 h 25 min
